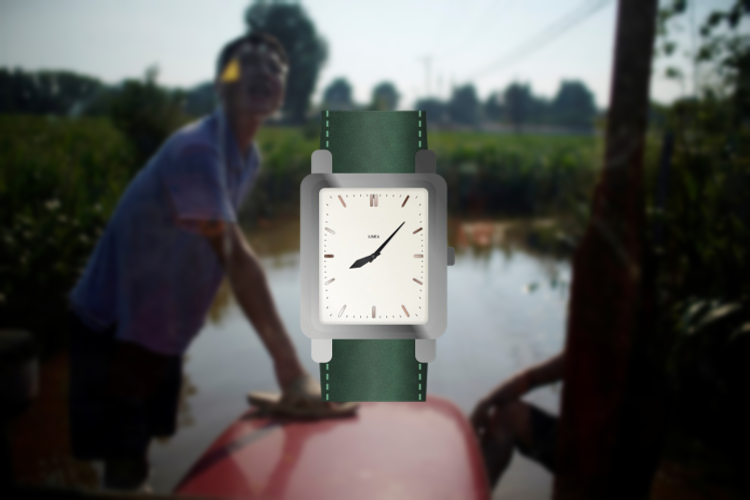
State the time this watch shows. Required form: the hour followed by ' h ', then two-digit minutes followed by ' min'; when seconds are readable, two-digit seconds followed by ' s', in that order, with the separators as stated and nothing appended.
8 h 07 min
